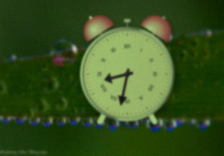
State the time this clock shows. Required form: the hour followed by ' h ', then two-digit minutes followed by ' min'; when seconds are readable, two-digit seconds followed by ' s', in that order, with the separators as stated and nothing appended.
8 h 32 min
